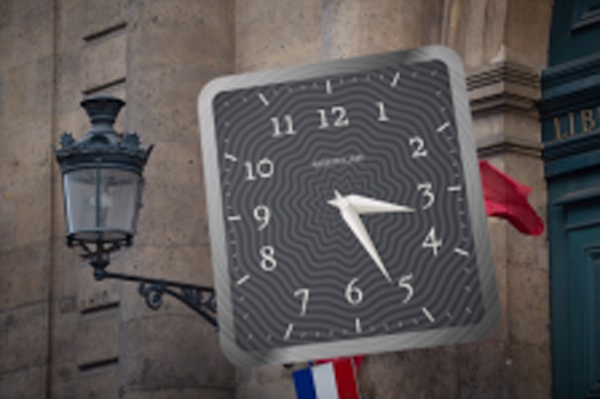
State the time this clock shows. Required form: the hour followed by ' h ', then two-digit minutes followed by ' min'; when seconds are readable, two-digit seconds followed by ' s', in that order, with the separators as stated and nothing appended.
3 h 26 min
